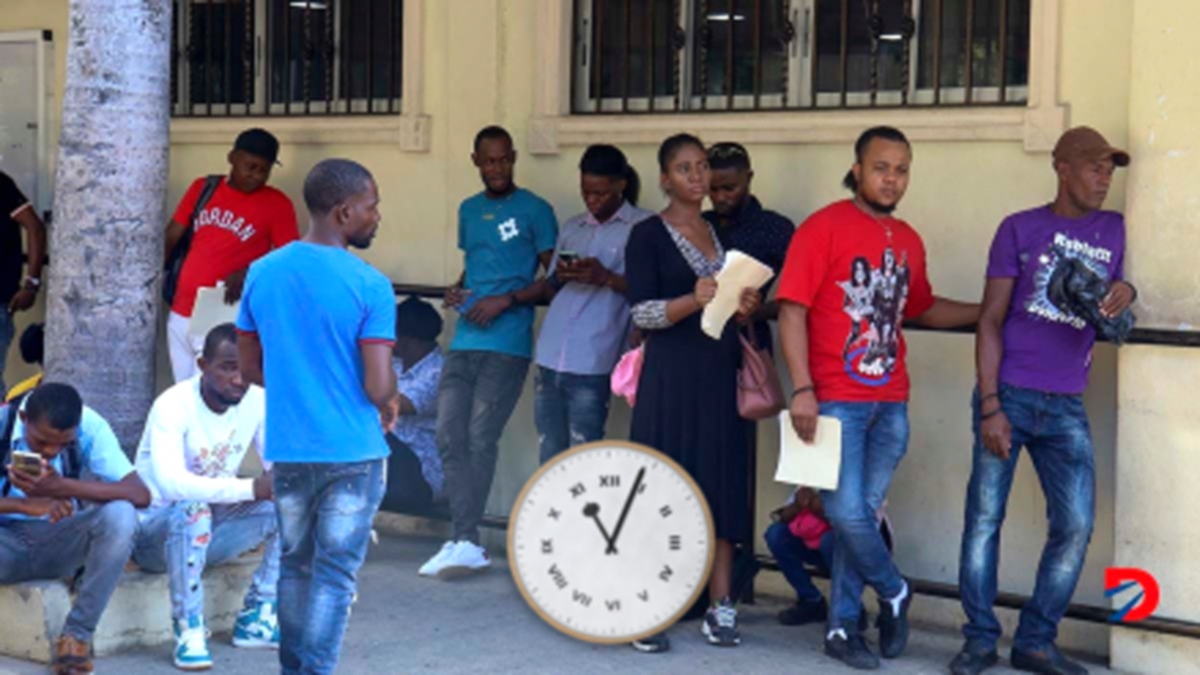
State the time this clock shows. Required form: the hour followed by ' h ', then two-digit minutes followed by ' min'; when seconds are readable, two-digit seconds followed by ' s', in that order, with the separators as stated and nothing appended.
11 h 04 min
